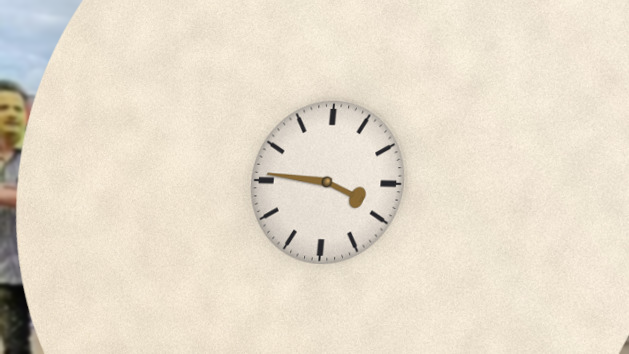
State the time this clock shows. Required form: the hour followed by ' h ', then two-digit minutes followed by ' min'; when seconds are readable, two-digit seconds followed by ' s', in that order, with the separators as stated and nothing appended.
3 h 46 min
